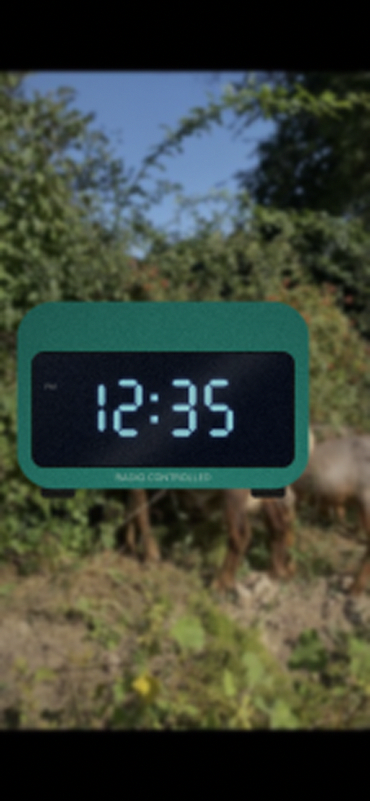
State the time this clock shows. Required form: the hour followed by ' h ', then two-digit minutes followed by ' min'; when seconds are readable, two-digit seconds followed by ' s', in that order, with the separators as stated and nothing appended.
12 h 35 min
